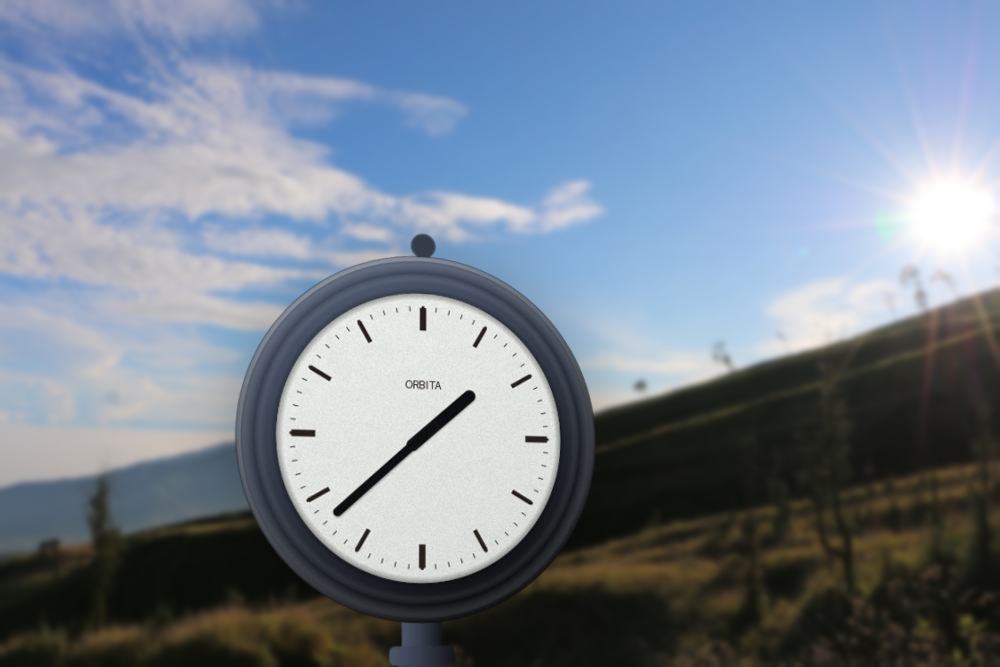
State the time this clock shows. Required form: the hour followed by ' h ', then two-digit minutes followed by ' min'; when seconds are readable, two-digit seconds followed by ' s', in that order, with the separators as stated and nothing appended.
1 h 38 min
